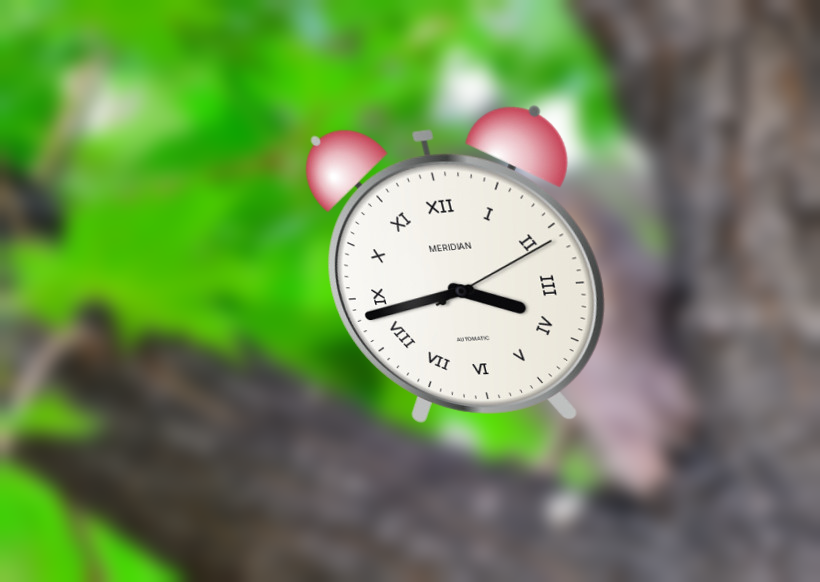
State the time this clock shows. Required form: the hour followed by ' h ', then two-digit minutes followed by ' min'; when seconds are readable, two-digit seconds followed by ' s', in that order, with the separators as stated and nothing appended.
3 h 43 min 11 s
